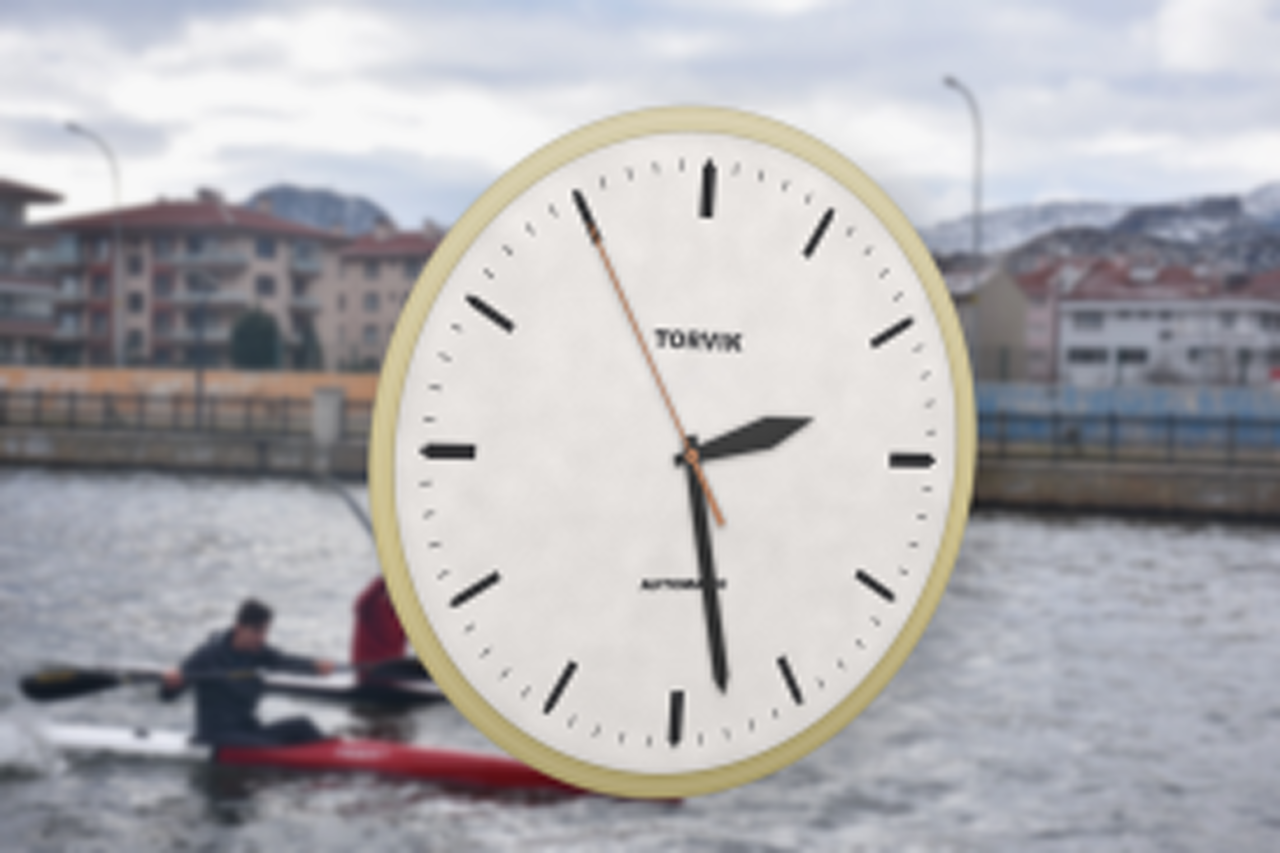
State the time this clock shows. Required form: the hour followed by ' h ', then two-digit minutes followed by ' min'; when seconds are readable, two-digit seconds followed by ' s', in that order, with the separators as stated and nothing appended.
2 h 27 min 55 s
